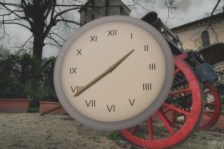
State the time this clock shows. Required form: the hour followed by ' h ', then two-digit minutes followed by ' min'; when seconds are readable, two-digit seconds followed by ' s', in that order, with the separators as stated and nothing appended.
1 h 39 min
